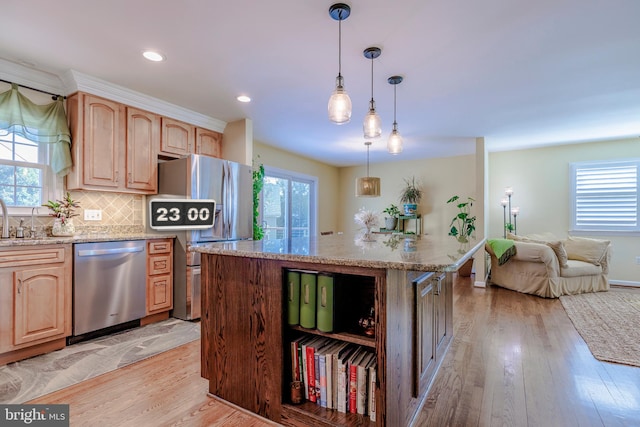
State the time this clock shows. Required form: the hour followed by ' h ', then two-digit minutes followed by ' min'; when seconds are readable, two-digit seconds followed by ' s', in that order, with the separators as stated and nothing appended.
23 h 00 min
